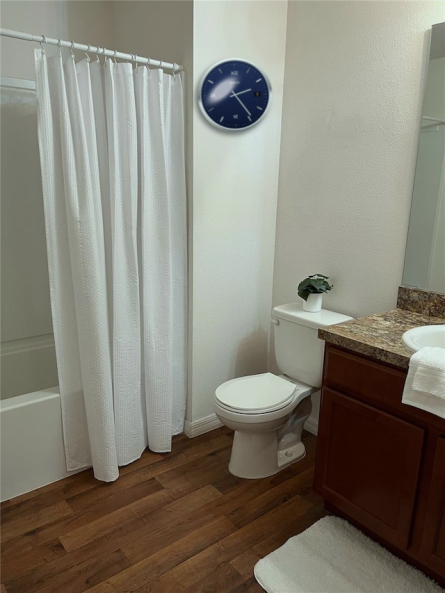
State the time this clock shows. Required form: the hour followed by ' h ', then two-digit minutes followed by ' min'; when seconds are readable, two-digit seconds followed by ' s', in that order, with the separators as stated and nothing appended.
2 h 24 min
